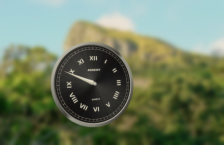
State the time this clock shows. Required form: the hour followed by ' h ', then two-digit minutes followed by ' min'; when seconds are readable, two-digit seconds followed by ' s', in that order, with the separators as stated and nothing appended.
9 h 49 min
